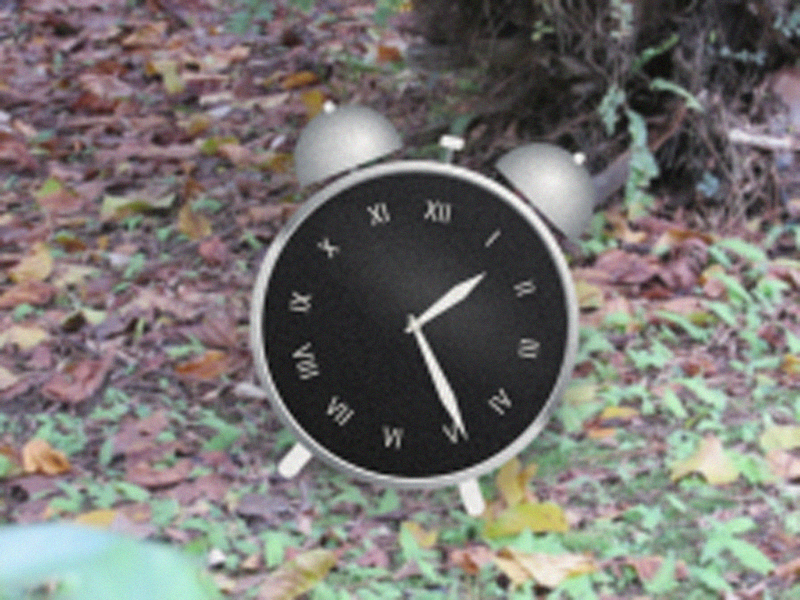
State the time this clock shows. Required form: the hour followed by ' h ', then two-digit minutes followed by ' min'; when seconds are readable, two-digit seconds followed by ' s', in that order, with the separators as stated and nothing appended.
1 h 24 min
